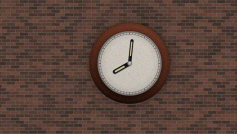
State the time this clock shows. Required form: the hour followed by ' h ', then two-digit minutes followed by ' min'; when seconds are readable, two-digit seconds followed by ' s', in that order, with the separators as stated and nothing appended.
8 h 01 min
